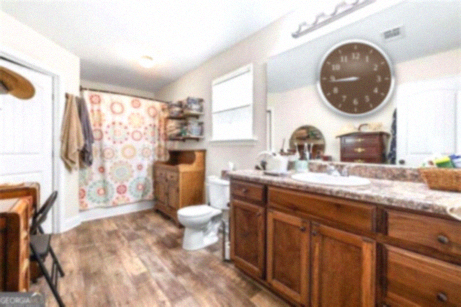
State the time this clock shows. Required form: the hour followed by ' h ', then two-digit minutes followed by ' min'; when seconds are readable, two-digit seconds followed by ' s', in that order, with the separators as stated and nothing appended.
8 h 44 min
